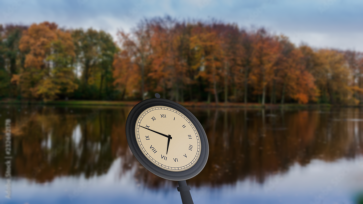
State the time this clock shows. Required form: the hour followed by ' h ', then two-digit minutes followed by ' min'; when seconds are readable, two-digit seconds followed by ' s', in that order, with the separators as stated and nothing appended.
6 h 49 min
